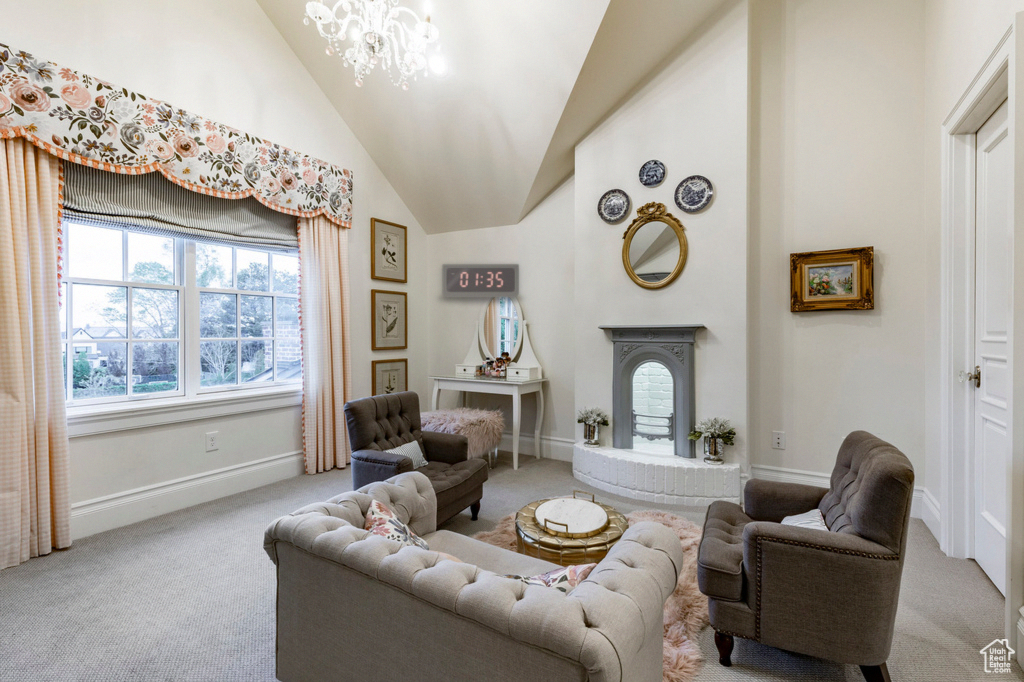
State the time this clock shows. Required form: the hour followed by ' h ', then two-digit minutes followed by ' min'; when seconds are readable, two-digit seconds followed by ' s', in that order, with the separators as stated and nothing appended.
1 h 35 min
